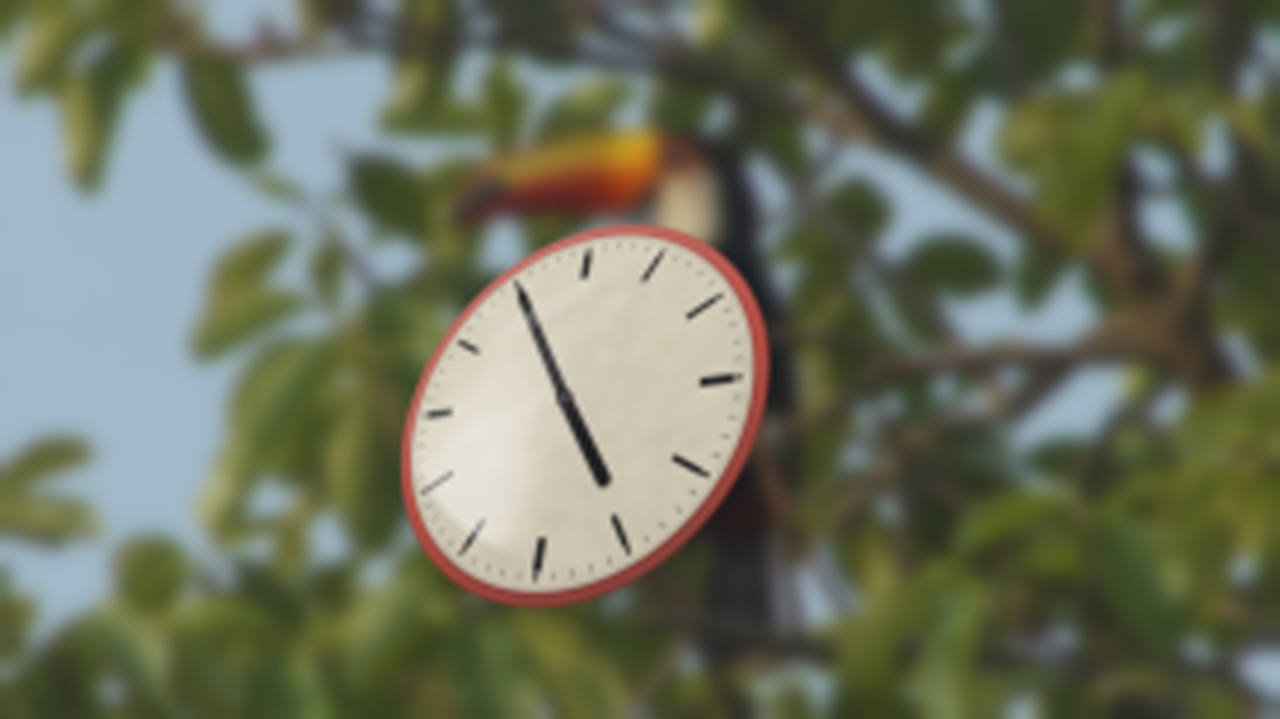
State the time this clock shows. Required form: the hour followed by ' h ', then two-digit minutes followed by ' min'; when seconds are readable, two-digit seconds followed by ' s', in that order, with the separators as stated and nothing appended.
4 h 55 min
